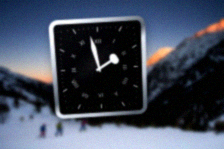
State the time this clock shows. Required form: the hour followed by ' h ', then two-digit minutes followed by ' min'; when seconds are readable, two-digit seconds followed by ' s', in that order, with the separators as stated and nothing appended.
1 h 58 min
